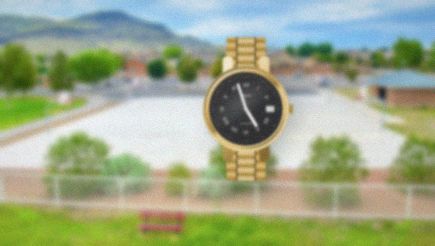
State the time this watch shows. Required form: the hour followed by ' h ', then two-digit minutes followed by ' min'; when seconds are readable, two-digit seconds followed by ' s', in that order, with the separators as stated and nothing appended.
4 h 57 min
